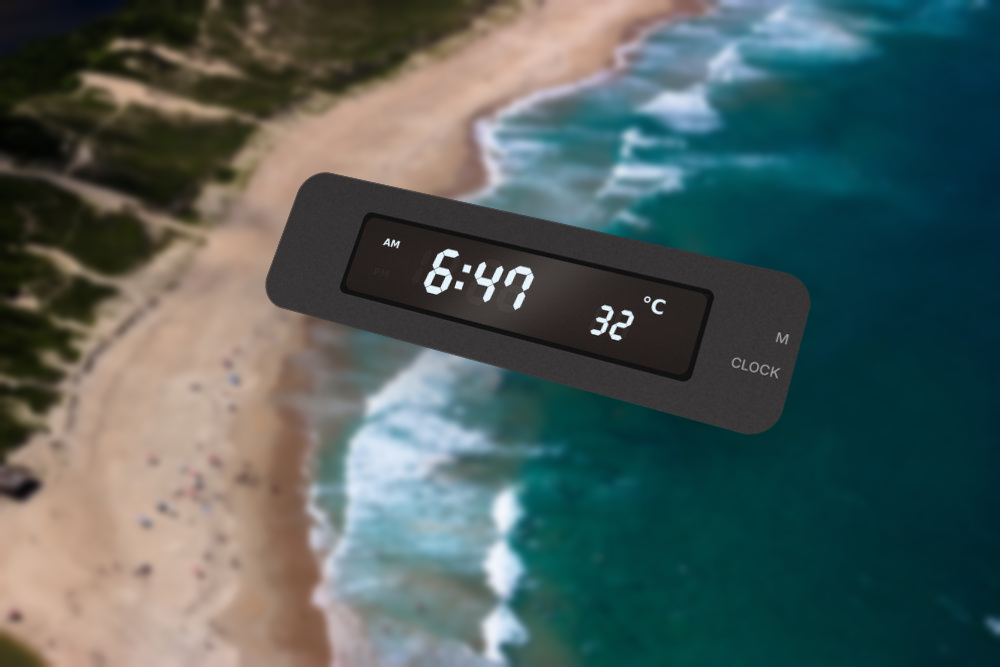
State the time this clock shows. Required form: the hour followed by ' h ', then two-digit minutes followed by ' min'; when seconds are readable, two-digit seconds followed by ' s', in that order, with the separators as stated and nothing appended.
6 h 47 min
